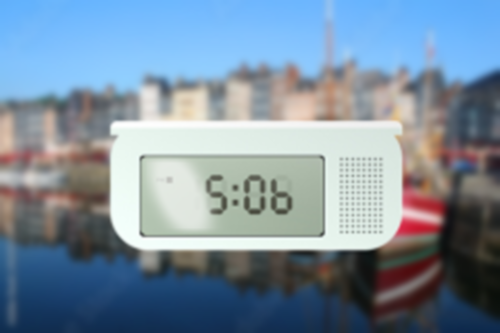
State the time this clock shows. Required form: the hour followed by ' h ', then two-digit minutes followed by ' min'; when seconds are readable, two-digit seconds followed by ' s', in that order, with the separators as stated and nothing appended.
5 h 06 min
